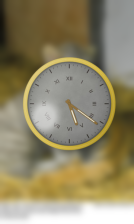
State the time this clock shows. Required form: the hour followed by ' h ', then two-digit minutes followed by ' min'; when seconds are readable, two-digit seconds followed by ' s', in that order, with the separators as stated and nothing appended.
5 h 21 min
